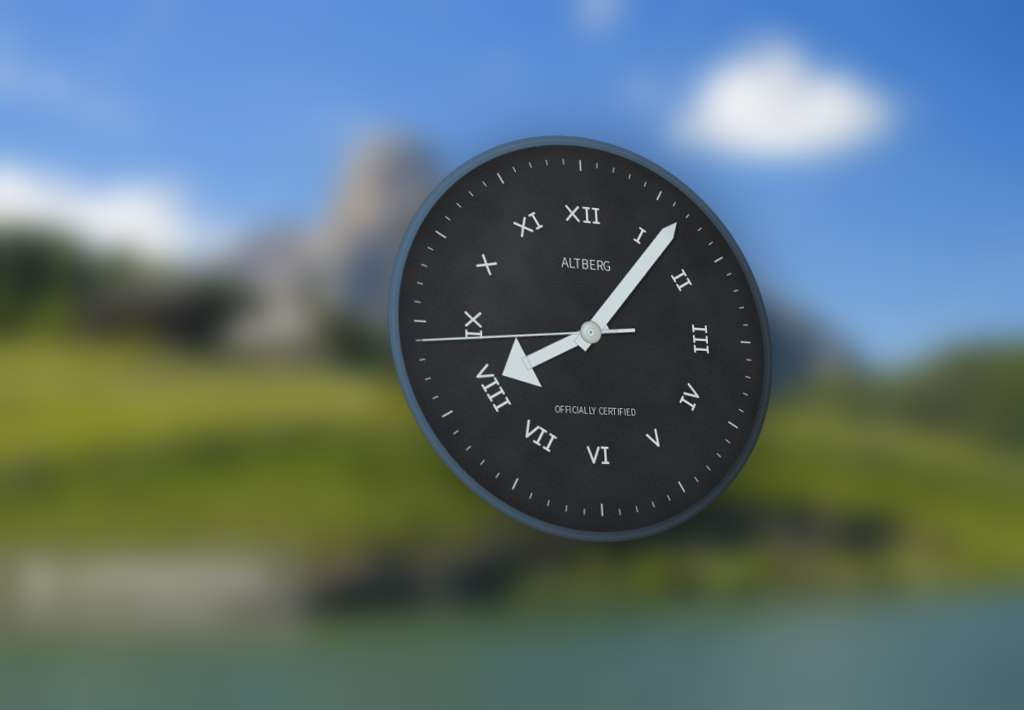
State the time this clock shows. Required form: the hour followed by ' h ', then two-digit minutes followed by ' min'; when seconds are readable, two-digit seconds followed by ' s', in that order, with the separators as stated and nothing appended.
8 h 06 min 44 s
